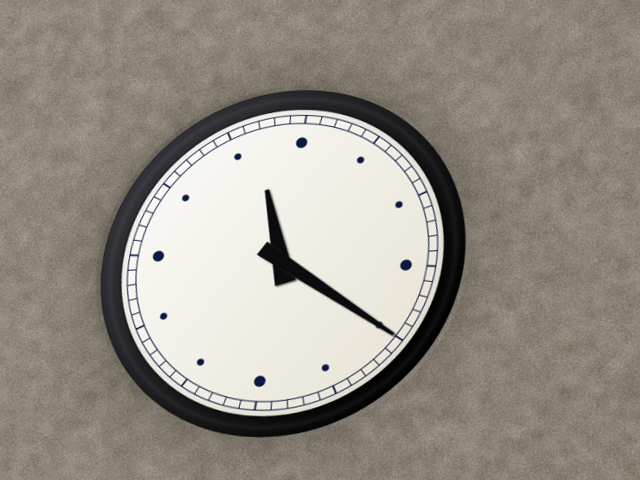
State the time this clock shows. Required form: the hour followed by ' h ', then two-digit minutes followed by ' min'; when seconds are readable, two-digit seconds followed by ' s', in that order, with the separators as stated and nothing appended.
11 h 20 min
